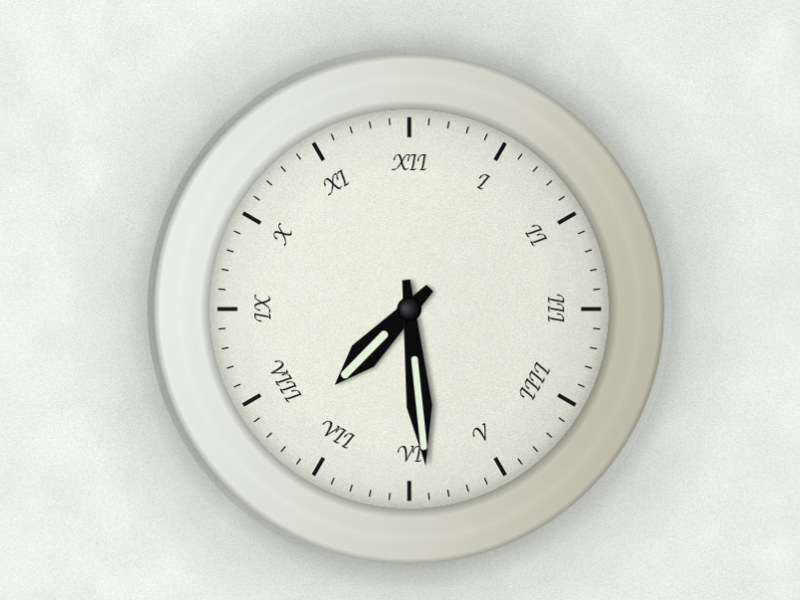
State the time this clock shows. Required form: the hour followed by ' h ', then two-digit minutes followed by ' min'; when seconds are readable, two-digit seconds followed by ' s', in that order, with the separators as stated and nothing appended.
7 h 29 min
